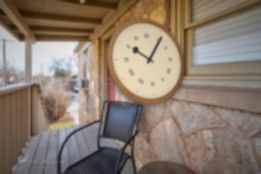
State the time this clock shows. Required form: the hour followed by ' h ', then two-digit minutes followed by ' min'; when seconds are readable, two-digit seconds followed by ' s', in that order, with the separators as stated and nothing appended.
10 h 06 min
